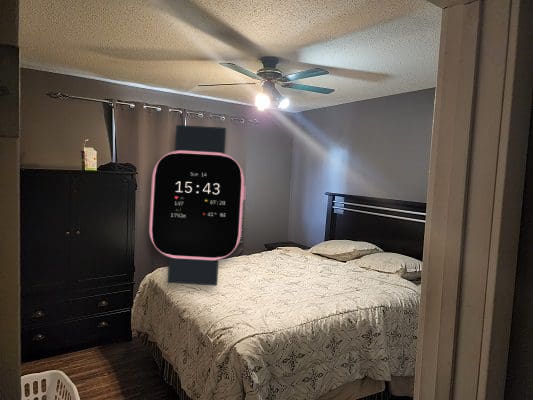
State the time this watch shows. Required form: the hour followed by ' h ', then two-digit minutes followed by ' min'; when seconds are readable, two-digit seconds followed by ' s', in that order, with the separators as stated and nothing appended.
15 h 43 min
